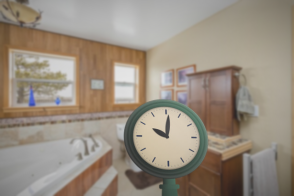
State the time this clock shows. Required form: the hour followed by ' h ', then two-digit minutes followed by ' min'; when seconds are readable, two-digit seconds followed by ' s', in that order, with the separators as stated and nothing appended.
10 h 01 min
